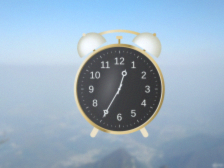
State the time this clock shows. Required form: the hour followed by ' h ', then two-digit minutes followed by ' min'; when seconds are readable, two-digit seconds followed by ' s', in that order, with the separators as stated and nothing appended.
12 h 35 min
